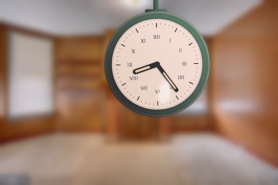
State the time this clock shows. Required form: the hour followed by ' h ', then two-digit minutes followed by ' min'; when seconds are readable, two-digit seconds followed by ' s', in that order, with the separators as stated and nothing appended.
8 h 24 min
